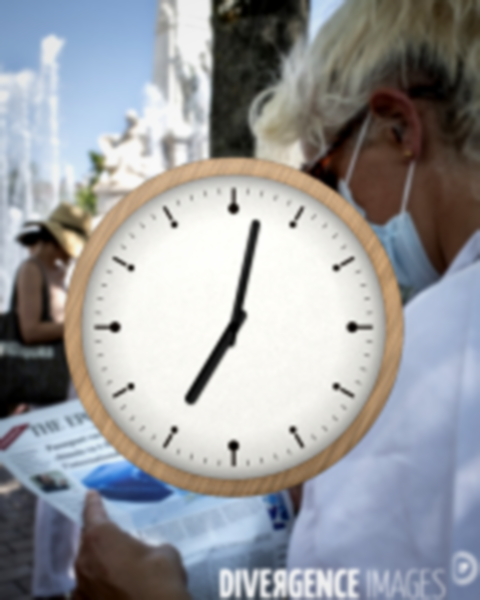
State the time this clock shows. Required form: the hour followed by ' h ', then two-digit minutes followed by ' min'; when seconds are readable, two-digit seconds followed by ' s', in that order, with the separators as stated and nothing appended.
7 h 02 min
